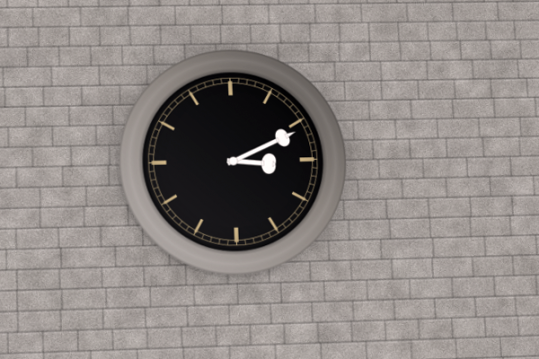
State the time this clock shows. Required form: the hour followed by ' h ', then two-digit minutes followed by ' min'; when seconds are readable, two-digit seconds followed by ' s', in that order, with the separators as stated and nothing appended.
3 h 11 min
